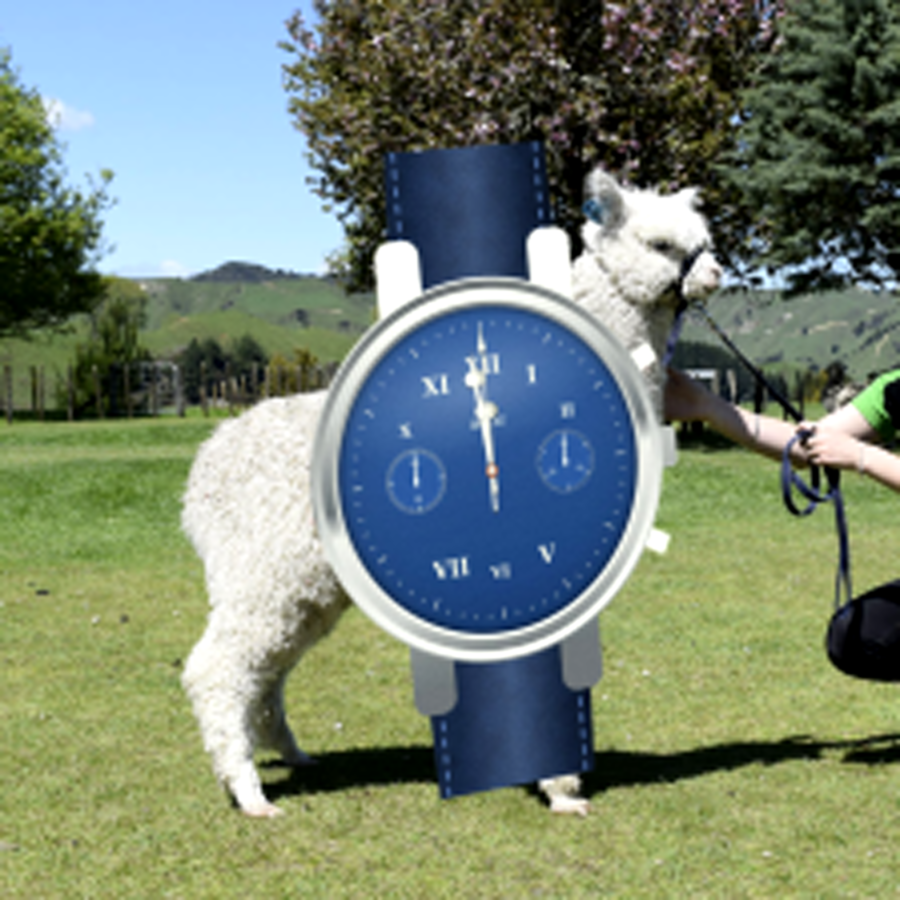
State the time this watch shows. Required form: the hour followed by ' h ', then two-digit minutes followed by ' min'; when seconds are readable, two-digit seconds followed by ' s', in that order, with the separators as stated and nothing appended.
11 h 59 min
